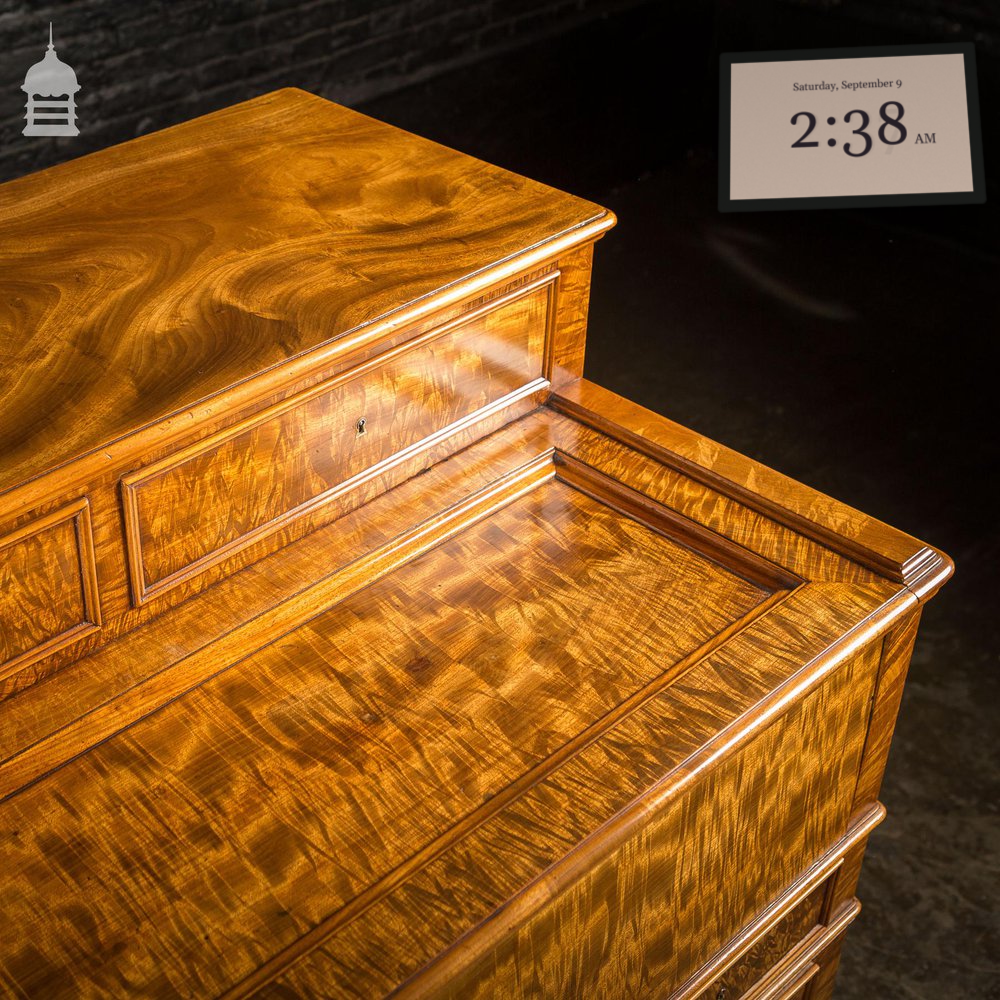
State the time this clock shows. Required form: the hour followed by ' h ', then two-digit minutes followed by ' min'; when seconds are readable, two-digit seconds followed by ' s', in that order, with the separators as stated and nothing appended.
2 h 38 min
